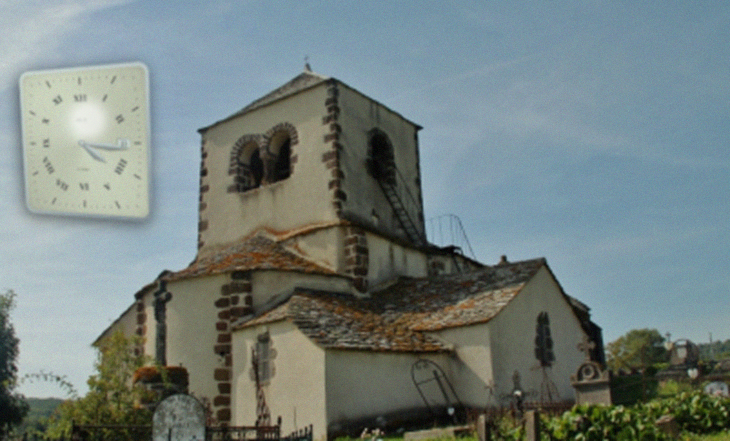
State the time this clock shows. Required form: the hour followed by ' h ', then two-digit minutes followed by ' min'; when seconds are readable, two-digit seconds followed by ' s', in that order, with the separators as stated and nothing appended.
4 h 16 min
